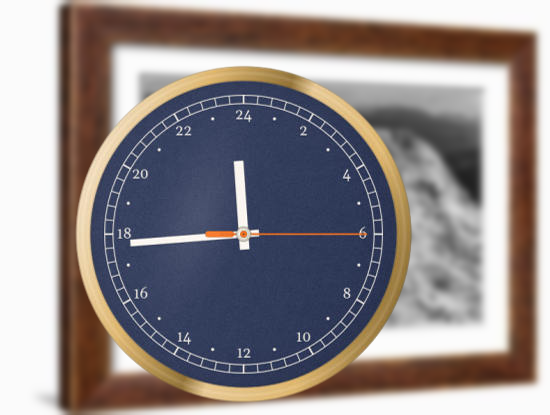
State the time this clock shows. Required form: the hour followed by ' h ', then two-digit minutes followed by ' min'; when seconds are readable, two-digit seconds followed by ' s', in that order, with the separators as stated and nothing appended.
23 h 44 min 15 s
